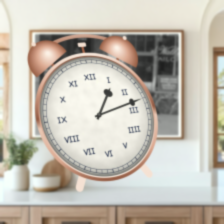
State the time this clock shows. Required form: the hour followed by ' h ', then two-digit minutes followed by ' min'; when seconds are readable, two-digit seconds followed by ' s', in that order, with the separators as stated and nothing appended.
1 h 13 min
